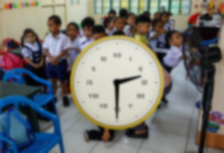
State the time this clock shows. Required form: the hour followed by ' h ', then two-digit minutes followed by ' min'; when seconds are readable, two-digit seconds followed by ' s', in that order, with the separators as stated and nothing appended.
2 h 30 min
